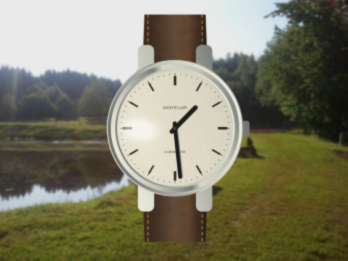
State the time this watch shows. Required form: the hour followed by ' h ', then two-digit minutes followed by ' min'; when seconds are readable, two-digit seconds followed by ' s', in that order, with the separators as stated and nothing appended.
1 h 29 min
